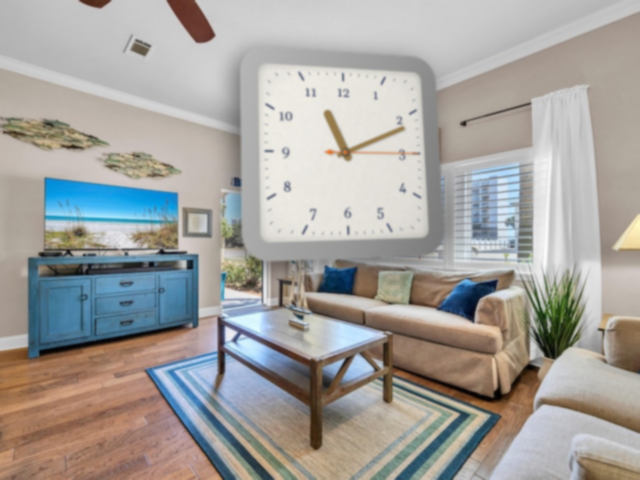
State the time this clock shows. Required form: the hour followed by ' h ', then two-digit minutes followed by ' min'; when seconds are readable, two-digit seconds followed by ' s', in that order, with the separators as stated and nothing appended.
11 h 11 min 15 s
